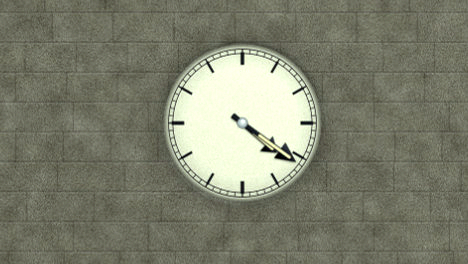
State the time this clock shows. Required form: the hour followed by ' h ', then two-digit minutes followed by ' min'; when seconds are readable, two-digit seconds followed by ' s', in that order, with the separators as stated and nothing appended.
4 h 21 min
